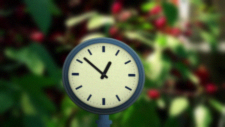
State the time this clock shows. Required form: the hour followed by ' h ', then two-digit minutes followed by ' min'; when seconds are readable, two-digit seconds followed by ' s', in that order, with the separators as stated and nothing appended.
12 h 52 min
